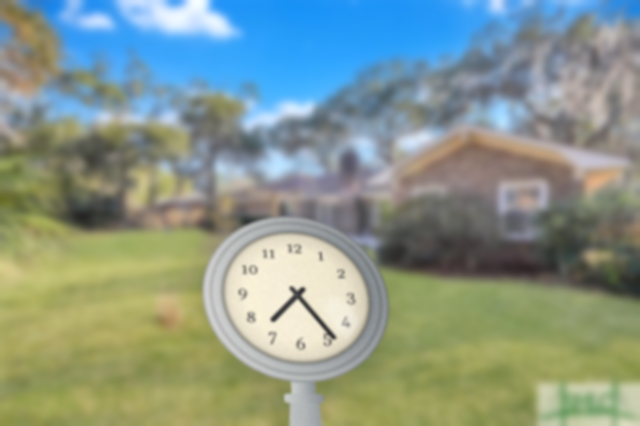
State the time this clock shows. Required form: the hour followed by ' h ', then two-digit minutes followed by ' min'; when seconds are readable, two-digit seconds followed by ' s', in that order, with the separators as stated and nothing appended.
7 h 24 min
